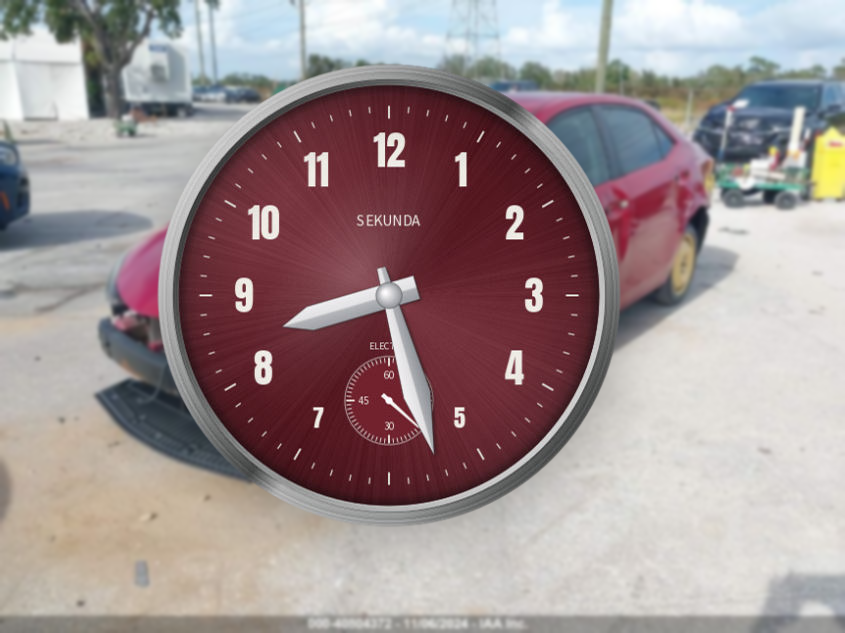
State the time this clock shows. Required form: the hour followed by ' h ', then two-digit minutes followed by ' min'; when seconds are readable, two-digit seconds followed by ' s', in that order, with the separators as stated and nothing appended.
8 h 27 min 22 s
